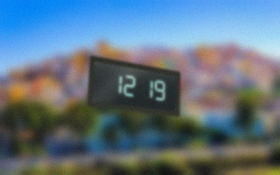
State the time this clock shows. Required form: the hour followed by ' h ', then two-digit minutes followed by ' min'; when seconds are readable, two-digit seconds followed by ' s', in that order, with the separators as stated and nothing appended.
12 h 19 min
